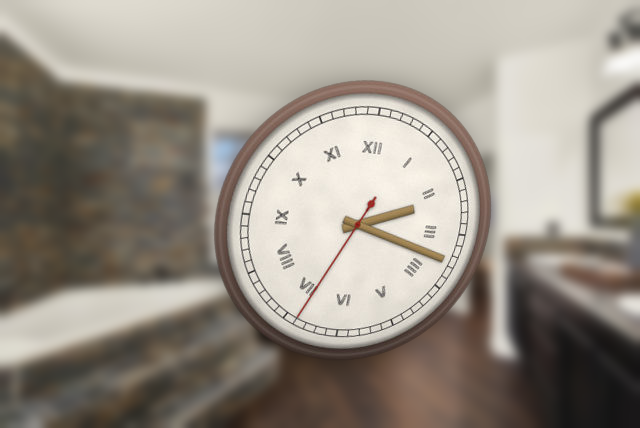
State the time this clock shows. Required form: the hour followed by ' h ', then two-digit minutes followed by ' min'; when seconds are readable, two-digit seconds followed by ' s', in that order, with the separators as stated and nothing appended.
2 h 17 min 34 s
